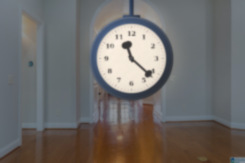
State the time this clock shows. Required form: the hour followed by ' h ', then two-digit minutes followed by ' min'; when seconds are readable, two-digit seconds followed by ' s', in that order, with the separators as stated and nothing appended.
11 h 22 min
